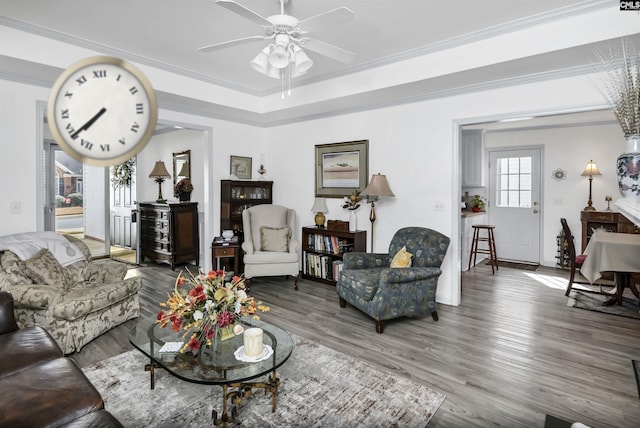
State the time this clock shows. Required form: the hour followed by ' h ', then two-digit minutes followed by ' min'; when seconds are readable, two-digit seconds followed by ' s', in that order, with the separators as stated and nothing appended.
7 h 39 min
